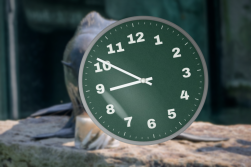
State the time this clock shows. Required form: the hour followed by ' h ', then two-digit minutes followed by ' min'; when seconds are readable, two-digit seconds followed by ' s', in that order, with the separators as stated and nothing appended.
8 h 51 min
